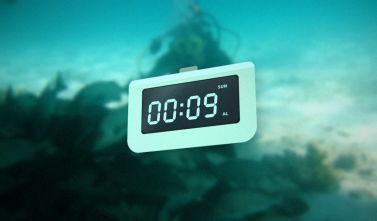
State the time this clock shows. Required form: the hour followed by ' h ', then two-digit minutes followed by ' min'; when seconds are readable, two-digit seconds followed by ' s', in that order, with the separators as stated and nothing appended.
0 h 09 min
